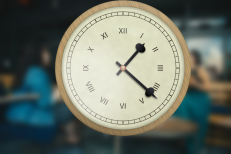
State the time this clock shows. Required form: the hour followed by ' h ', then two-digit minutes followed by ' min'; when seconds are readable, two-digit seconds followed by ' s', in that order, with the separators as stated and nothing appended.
1 h 22 min
